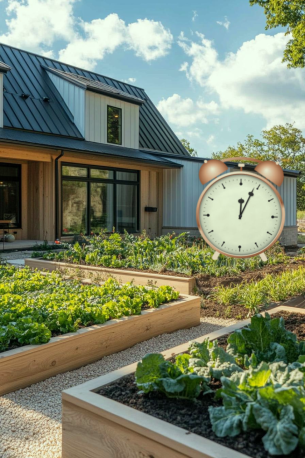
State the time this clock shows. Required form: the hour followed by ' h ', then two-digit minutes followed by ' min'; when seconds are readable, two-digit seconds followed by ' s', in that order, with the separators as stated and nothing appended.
12 h 04 min
